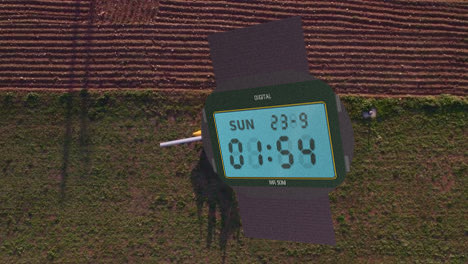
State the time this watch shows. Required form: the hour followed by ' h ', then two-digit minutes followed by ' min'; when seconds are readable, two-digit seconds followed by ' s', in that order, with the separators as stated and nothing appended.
1 h 54 min
